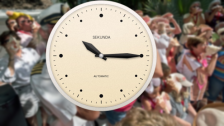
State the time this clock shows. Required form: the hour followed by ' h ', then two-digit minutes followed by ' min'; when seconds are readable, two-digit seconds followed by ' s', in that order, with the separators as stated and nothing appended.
10 h 15 min
